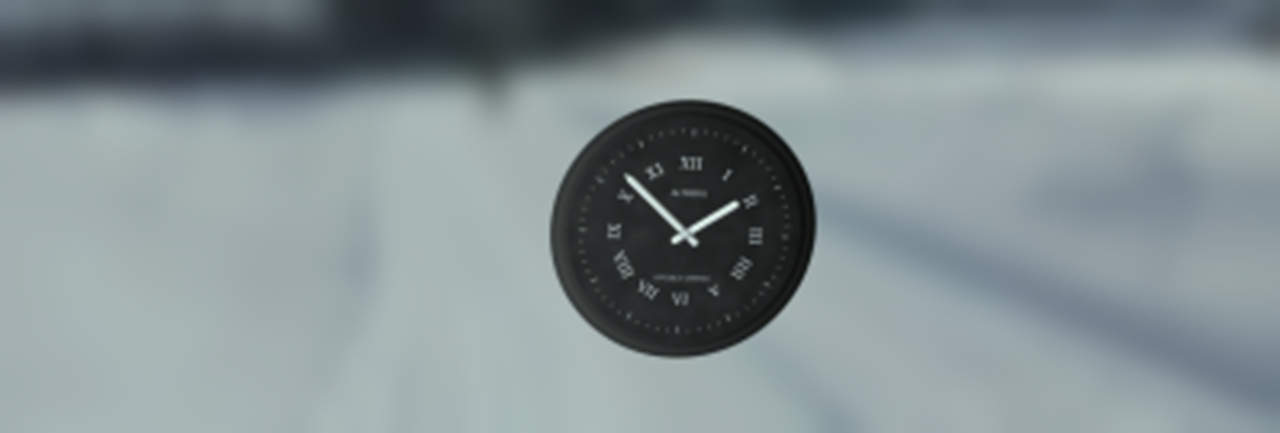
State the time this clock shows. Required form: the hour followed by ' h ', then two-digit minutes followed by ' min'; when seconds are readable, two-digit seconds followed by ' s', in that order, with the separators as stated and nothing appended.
1 h 52 min
